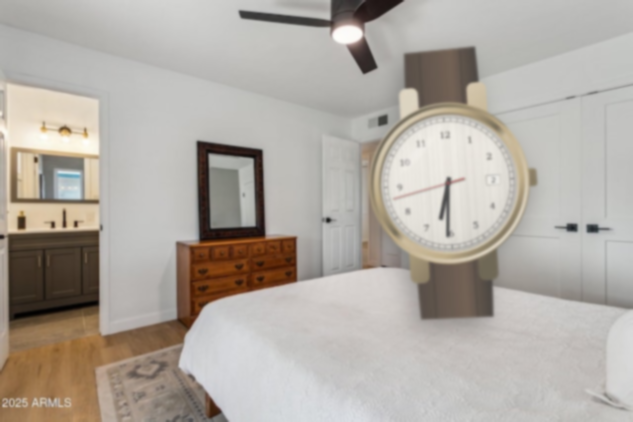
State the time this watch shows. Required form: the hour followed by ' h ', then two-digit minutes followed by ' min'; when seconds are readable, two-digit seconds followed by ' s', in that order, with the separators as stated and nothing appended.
6 h 30 min 43 s
